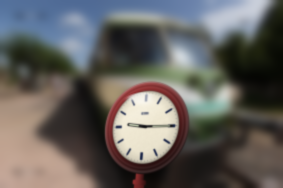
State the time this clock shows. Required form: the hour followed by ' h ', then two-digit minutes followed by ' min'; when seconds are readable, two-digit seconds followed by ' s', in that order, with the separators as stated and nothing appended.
9 h 15 min
